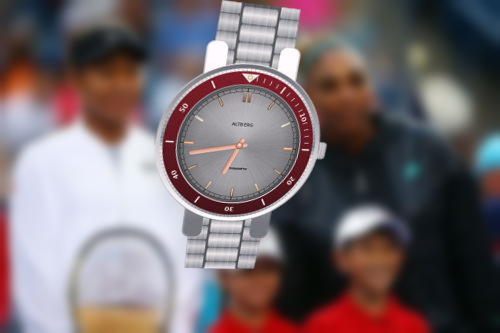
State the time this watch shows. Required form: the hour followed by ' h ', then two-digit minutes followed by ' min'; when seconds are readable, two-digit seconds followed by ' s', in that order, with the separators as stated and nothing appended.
6 h 43 min
